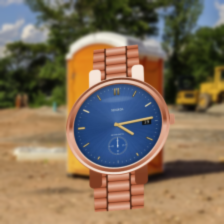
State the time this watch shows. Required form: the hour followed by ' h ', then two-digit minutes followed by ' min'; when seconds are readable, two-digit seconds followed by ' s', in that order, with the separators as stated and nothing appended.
4 h 14 min
